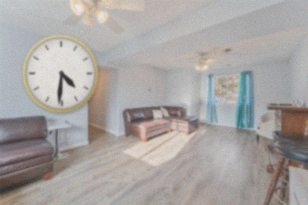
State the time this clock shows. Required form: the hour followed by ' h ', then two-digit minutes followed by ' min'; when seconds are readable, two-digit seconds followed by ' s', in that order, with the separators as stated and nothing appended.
4 h 31 min
